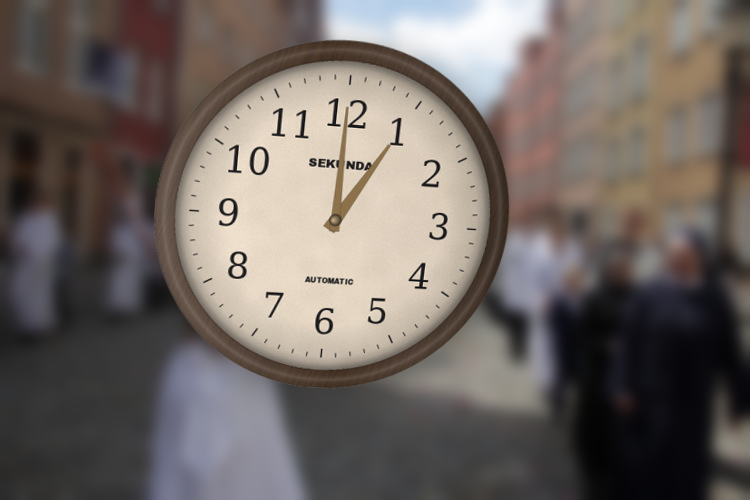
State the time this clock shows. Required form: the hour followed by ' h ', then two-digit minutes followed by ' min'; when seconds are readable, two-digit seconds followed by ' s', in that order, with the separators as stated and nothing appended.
1 h 00 min
